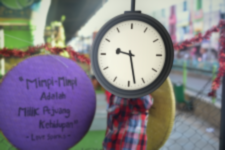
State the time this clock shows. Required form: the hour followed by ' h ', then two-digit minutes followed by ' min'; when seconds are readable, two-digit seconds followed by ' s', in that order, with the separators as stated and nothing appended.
9 h 28 min
